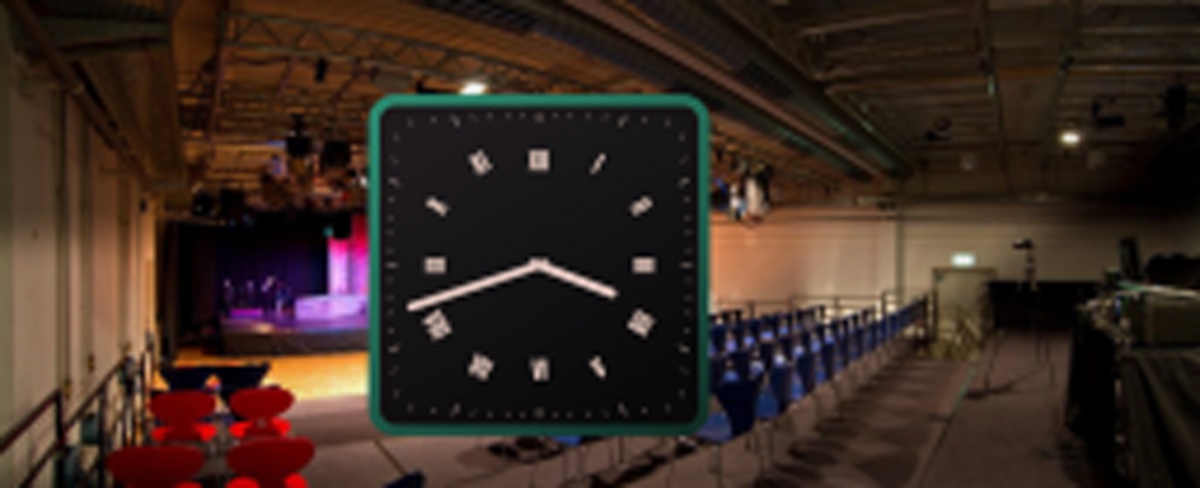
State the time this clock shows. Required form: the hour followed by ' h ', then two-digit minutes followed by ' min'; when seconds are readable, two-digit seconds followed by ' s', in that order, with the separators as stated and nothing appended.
3 h 42 min
